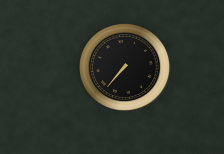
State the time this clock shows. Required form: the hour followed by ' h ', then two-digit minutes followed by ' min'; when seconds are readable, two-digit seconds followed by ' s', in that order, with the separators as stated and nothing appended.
7 h 38 min
